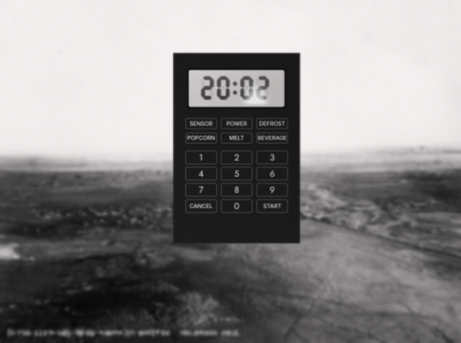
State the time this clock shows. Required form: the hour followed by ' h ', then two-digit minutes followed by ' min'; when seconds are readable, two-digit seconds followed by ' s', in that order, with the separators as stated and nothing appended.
20 h 02 min
